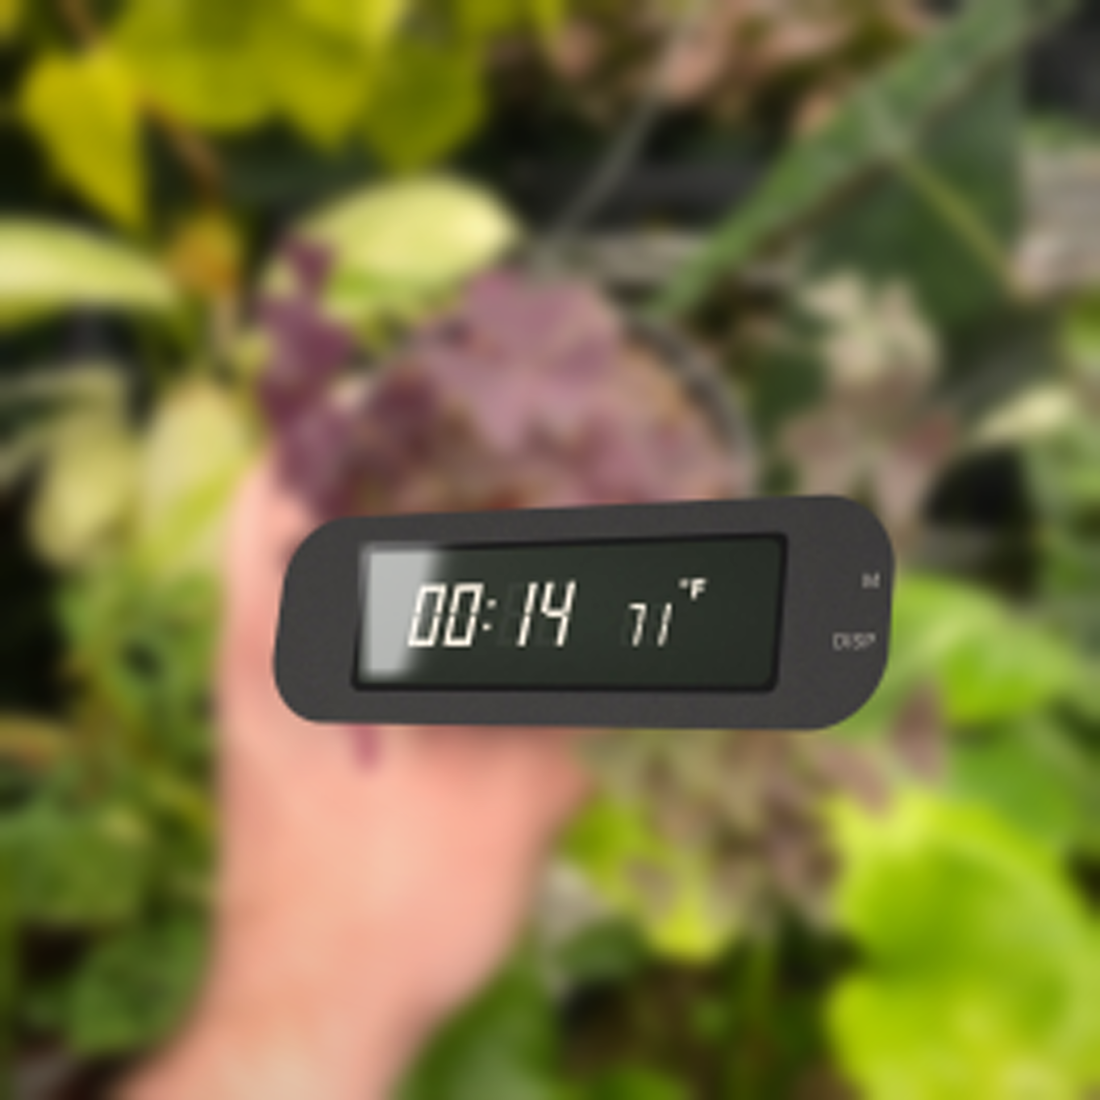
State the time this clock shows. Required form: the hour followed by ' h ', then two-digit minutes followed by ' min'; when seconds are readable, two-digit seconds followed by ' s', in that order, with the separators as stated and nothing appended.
0 h 14 min
